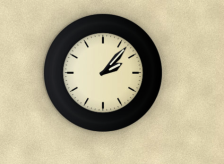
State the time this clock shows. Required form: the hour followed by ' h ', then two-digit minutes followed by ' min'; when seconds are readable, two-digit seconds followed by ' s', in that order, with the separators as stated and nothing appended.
2 h 07 min
